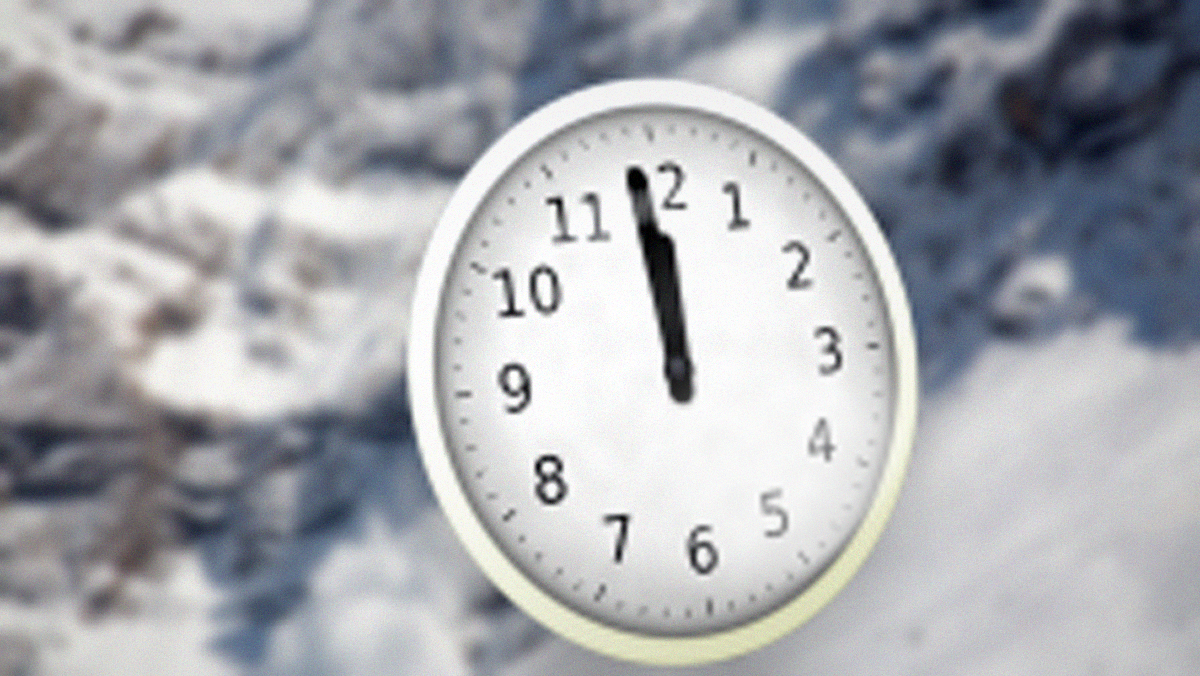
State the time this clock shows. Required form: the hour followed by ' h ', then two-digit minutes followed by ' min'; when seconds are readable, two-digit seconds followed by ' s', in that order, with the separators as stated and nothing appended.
11 h 59 min
